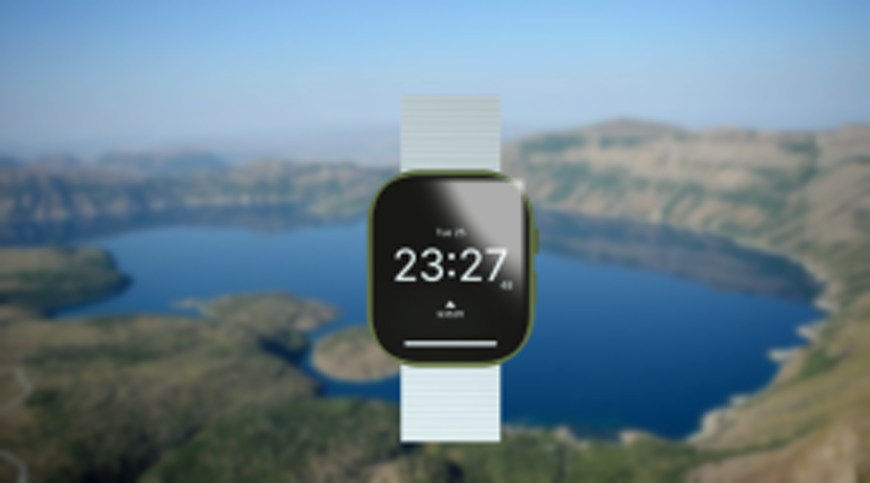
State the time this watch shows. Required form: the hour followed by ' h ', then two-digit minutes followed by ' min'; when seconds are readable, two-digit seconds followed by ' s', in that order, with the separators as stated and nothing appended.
23 h 27 min
